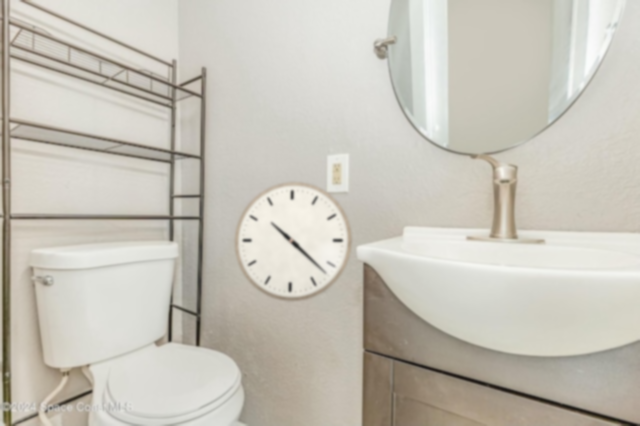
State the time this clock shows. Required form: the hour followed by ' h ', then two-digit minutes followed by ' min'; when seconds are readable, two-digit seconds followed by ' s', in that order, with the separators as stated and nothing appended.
10 h 22 min
